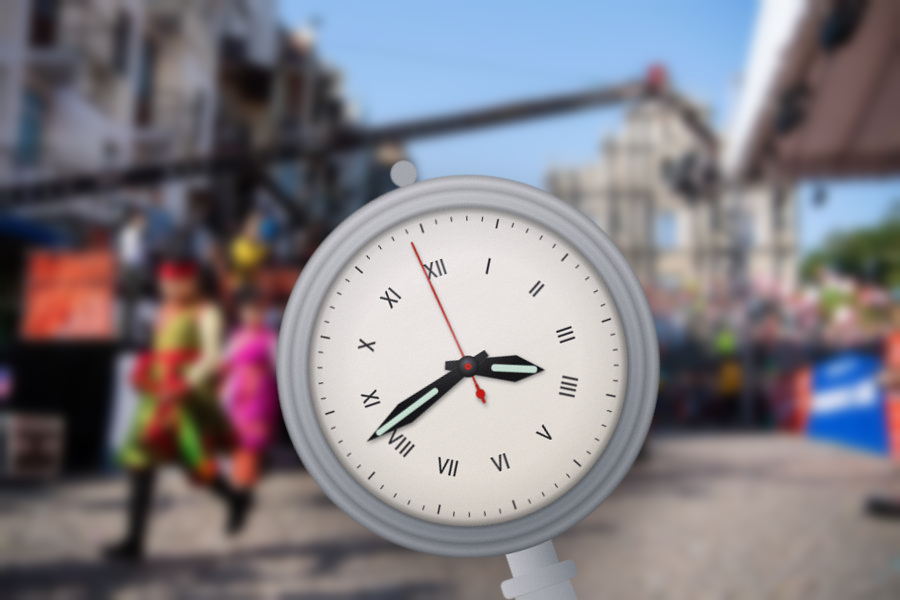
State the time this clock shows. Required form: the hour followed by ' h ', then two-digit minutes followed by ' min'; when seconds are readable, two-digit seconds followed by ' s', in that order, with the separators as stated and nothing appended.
3 h 41 min 59 s
